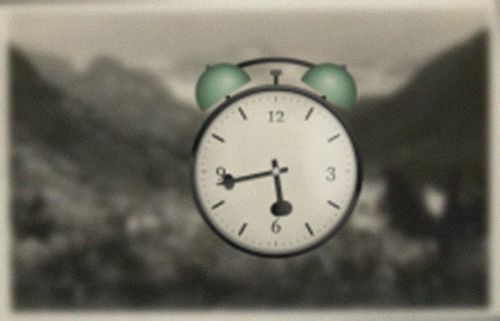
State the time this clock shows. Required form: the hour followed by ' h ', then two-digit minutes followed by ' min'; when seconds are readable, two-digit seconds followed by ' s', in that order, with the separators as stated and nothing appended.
5 h 43 min
